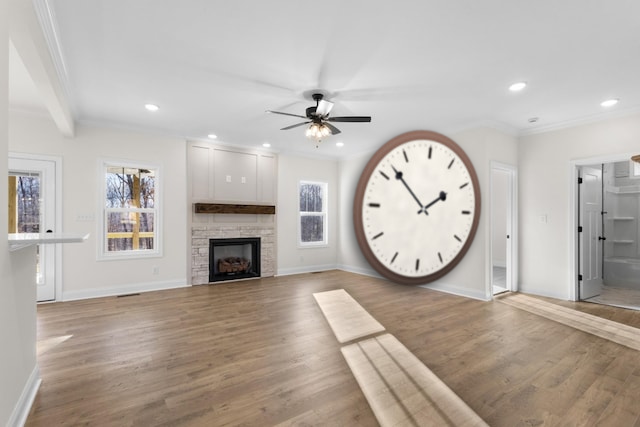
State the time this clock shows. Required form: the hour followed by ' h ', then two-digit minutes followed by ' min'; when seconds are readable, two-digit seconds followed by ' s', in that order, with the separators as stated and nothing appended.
1 h 52 min
